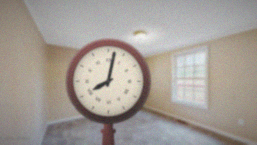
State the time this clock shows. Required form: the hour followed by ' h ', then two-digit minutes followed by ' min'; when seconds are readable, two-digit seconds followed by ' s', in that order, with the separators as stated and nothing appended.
8 h 02 min
